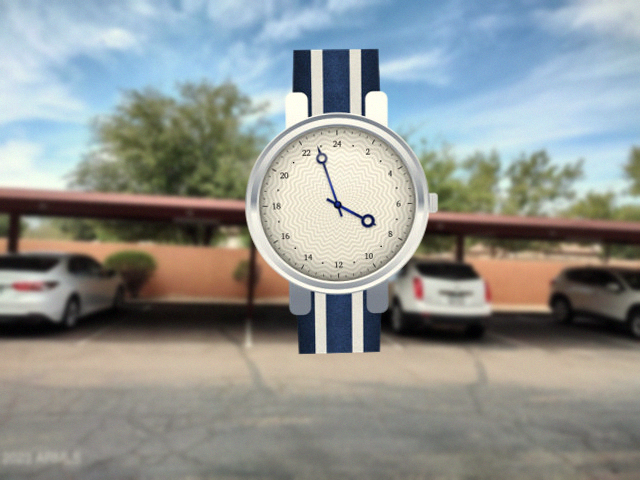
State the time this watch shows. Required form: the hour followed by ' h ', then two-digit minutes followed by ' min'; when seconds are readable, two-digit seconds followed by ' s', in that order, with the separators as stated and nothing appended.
7 h 57 min
